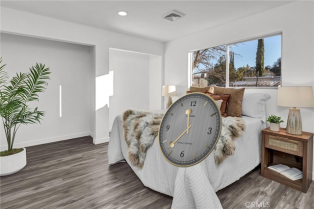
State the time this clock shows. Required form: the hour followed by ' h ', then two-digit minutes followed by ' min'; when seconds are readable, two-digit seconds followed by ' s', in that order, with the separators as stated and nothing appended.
11 h 37 min
